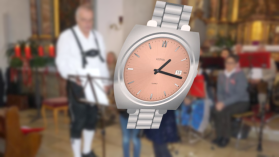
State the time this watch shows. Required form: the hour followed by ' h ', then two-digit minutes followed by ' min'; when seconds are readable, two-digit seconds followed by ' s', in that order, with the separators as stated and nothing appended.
1 h 17 min
